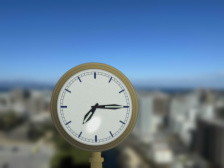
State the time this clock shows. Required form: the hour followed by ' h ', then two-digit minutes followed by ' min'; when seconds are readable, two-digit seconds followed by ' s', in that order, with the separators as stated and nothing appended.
7 h 15 min
